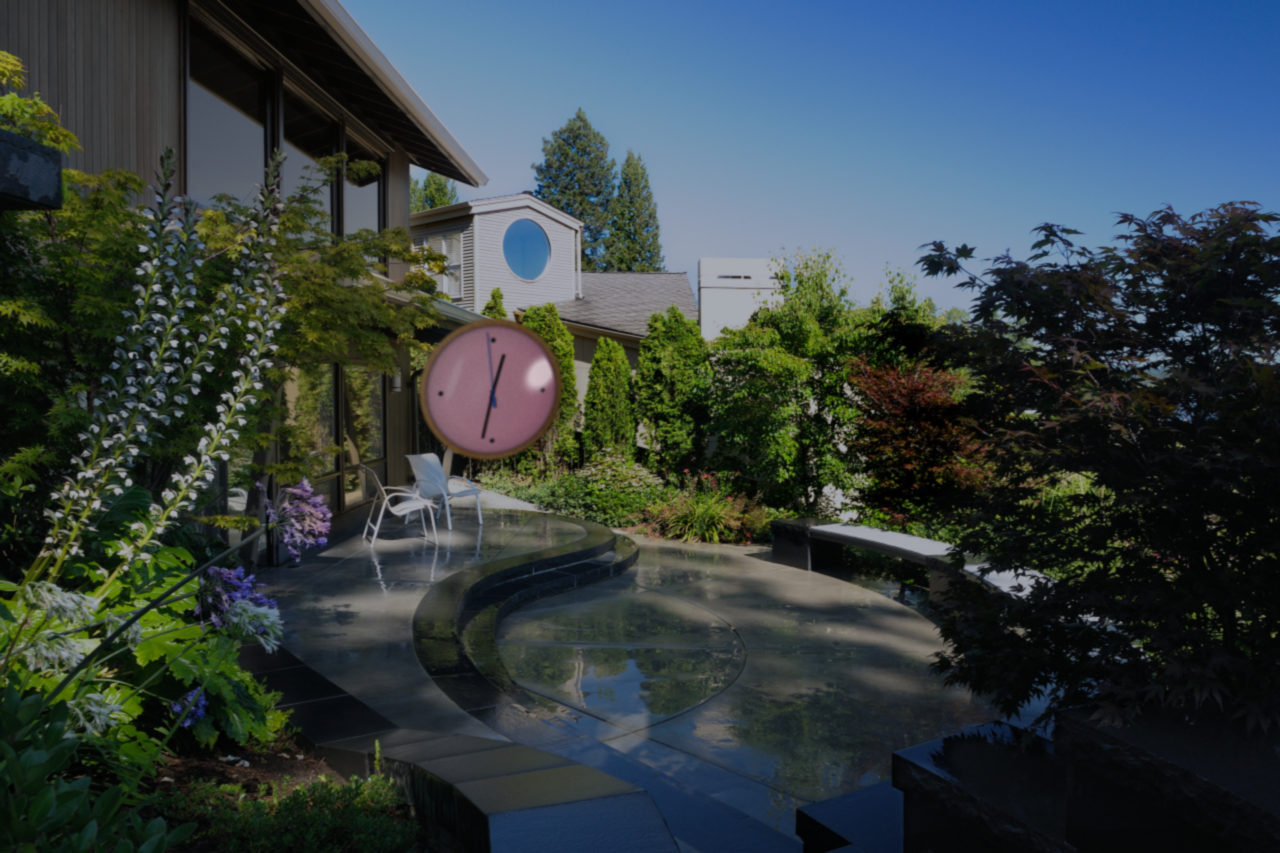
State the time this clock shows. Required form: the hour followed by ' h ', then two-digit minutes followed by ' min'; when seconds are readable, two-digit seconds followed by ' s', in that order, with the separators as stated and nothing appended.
12 h 31 min 59 s
